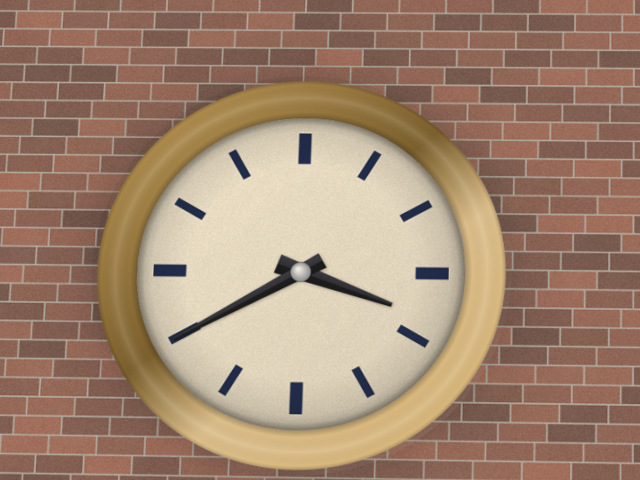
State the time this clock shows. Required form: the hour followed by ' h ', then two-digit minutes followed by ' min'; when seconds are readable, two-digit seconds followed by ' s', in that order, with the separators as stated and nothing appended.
3 h 40 min
